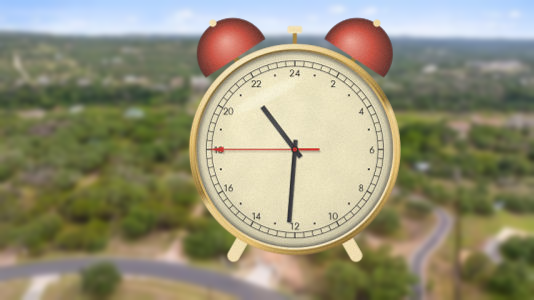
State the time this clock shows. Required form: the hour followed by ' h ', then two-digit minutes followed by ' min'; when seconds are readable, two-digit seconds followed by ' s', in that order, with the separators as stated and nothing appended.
21 h 30 min 45 s
